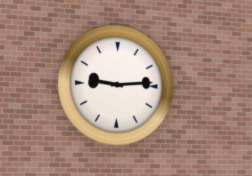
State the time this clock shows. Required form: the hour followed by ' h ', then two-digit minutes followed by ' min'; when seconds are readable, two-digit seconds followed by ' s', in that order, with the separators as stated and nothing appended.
9 h 14 min
